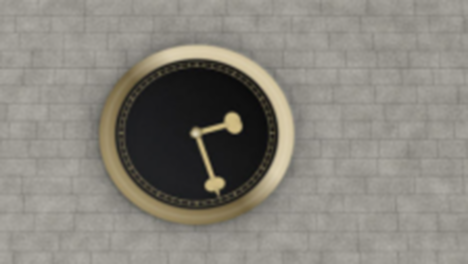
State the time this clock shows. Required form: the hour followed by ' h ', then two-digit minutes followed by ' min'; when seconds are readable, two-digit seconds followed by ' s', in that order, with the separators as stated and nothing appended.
2 h 27 min
